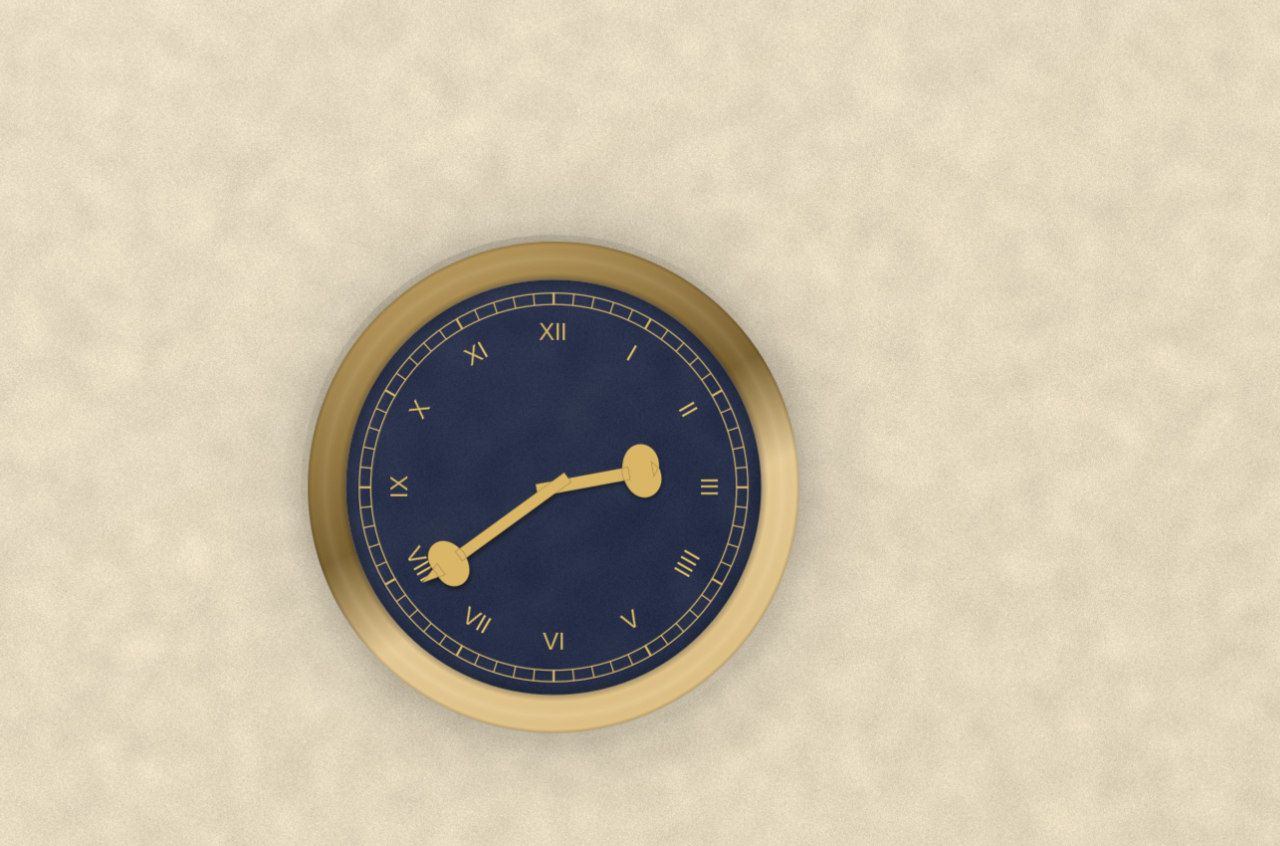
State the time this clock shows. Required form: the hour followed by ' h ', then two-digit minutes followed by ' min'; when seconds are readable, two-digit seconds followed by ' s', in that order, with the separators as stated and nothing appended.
2 h 39 min
